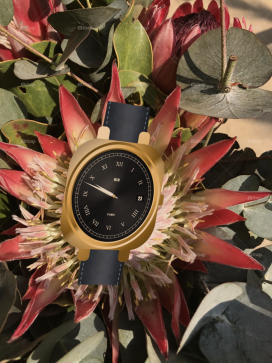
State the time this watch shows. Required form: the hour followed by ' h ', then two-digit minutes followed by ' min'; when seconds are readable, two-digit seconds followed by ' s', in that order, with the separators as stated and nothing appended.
9 h 48 min
